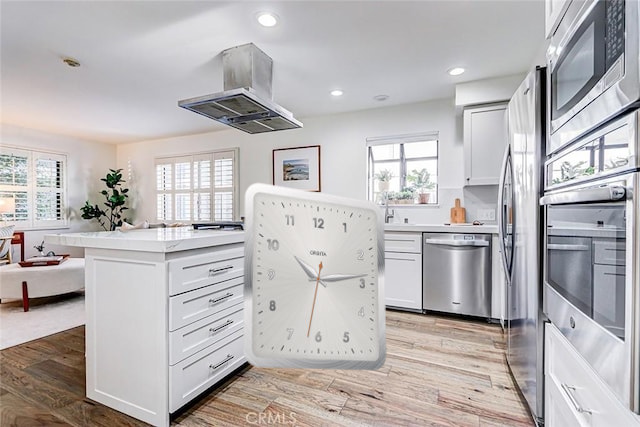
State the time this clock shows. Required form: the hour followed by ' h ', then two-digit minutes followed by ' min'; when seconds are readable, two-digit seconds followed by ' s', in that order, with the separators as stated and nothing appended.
10 h 13 min 32 s
